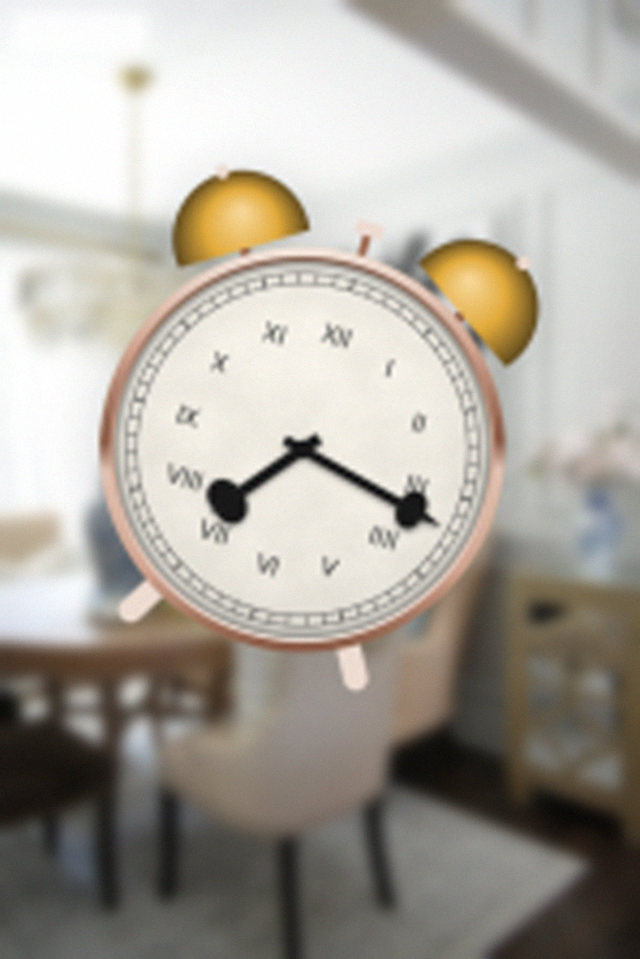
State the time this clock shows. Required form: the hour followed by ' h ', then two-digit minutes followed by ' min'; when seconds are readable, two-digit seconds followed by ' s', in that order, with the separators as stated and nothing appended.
7 h 17 min
